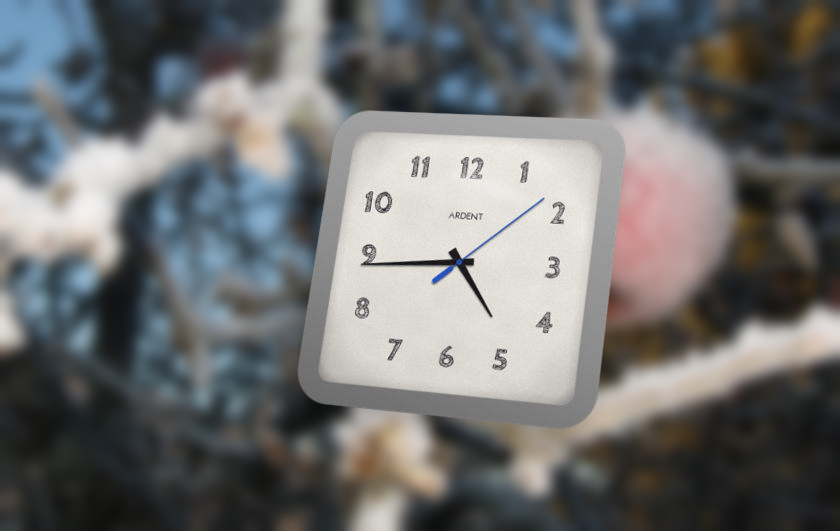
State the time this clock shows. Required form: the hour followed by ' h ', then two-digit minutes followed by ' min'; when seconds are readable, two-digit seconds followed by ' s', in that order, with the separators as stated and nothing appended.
4 h 44 min 08 s
